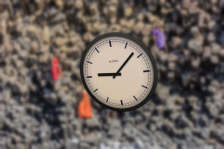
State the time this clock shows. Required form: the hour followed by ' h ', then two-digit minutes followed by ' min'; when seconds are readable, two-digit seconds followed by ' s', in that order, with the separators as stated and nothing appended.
9 h 08 min
